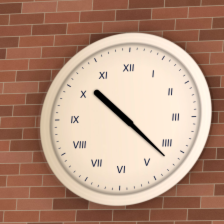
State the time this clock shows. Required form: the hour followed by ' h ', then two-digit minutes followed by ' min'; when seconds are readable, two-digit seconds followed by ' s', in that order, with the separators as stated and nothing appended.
10 h 22 min
